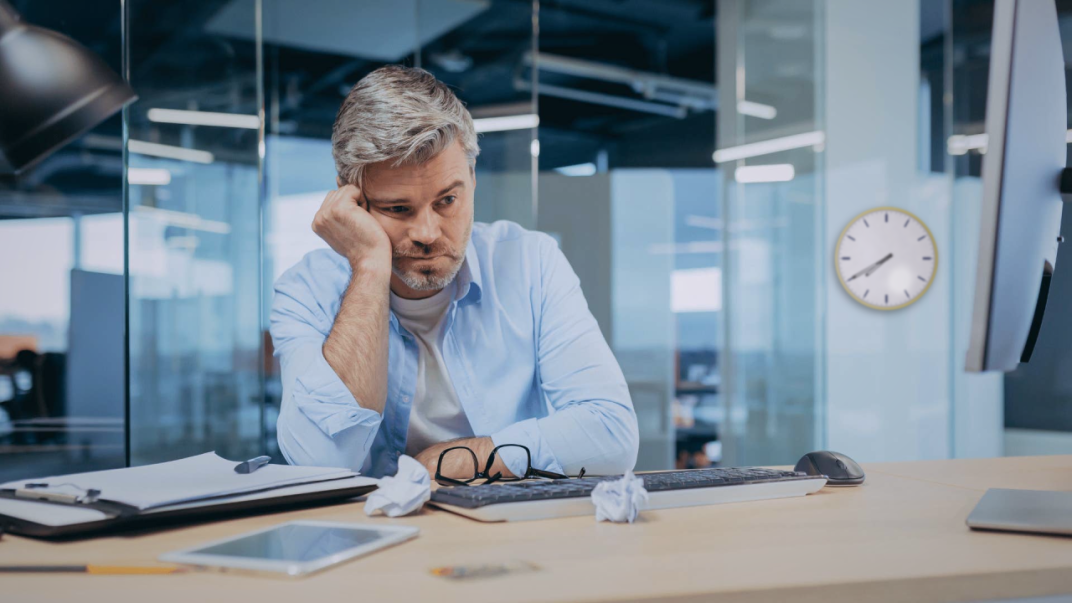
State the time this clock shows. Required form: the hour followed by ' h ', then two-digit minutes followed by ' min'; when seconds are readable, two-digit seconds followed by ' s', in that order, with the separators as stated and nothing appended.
7 h 40 min
